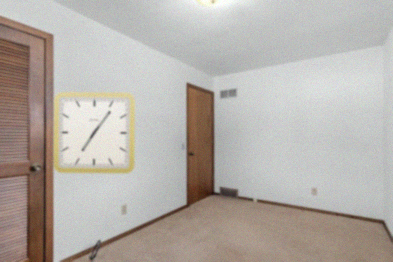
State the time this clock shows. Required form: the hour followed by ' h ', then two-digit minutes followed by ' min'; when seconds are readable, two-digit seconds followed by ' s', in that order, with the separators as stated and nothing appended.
7 h 06 min
